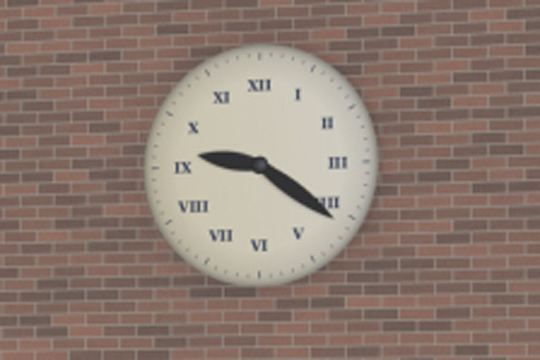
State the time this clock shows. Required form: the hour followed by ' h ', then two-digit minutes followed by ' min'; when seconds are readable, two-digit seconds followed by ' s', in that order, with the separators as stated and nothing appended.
9 h 21 min
